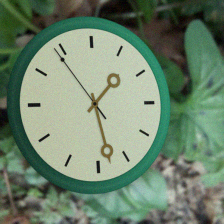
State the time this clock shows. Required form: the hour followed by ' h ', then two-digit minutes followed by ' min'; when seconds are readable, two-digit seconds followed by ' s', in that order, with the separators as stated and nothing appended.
1 h 27 min 54 s
